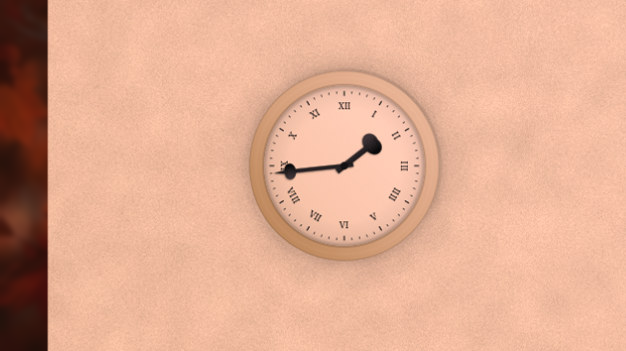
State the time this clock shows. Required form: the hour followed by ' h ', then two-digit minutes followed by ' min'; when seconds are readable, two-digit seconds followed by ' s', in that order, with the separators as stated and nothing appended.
1 h 44 min
